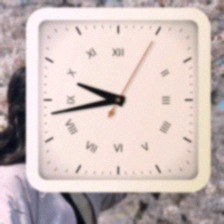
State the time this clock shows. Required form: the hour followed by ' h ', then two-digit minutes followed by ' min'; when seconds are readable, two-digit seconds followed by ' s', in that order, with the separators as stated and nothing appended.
9 h 43 min 05 s
